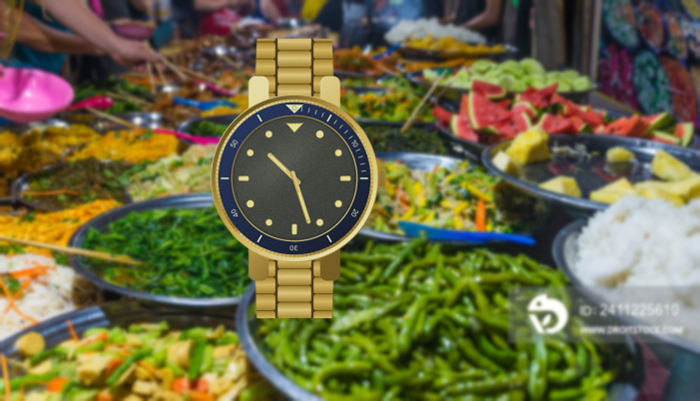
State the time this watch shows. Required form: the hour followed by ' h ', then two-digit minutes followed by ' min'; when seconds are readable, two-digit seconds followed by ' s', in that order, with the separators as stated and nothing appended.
10 h 27 min
